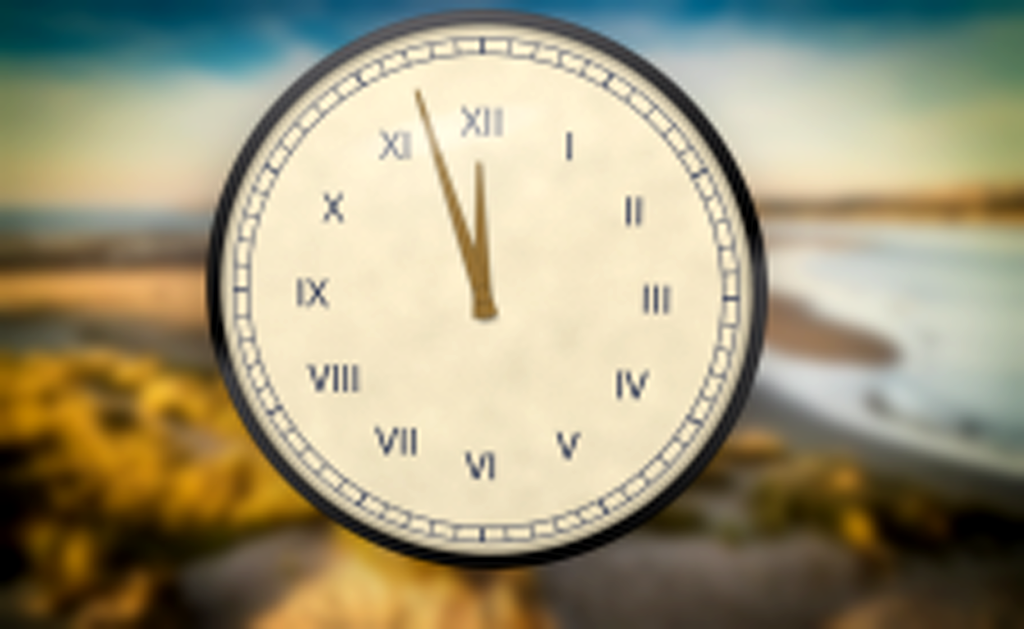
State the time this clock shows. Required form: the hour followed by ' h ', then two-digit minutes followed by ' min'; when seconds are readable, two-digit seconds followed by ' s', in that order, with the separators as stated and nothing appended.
11 h 57 min
